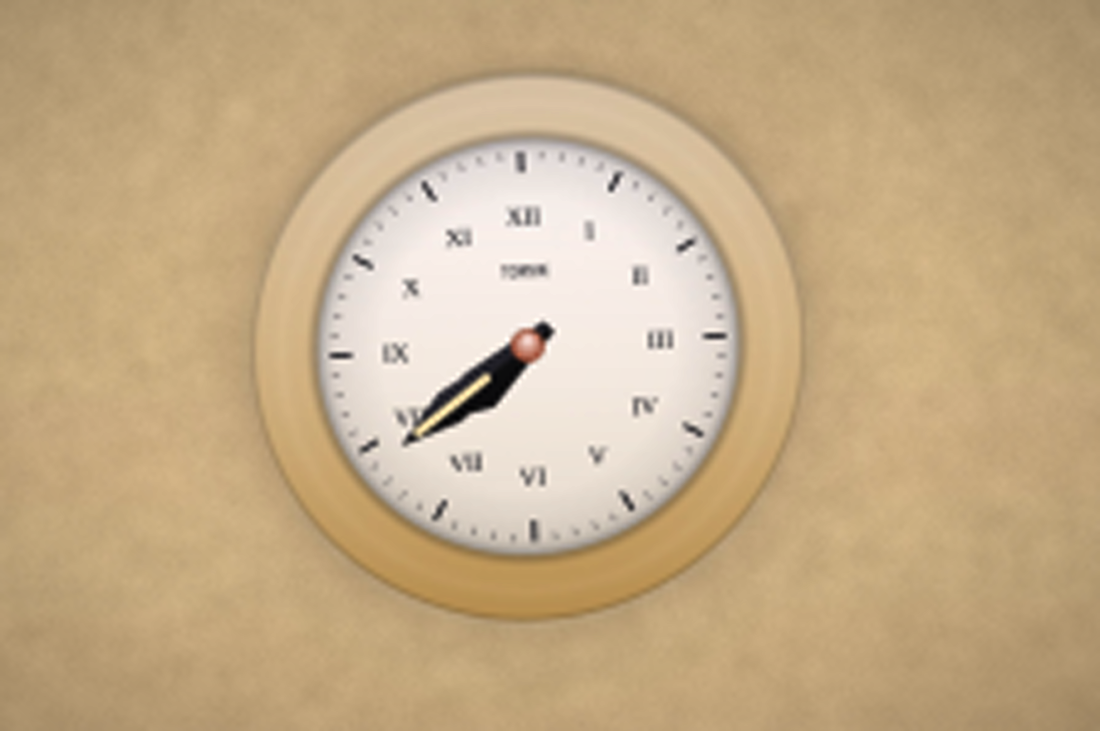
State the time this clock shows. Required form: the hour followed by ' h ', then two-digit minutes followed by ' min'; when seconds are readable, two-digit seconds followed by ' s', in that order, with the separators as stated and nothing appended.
7 h 39 min
